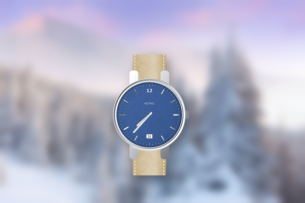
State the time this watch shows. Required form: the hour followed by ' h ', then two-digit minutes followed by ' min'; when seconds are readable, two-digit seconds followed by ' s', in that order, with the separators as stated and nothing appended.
7 h 37 min
